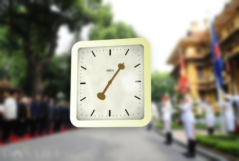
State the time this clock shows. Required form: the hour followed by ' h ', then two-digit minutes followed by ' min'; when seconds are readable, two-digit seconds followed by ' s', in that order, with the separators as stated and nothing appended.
7 h 06 min
